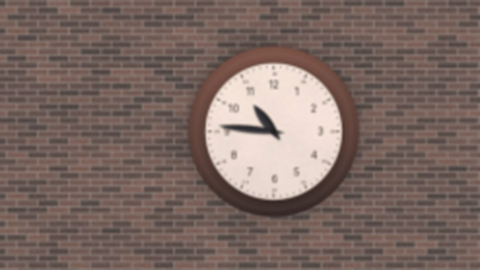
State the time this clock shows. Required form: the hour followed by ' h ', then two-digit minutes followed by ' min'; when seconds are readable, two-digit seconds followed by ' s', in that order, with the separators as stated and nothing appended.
10 h 46 min
